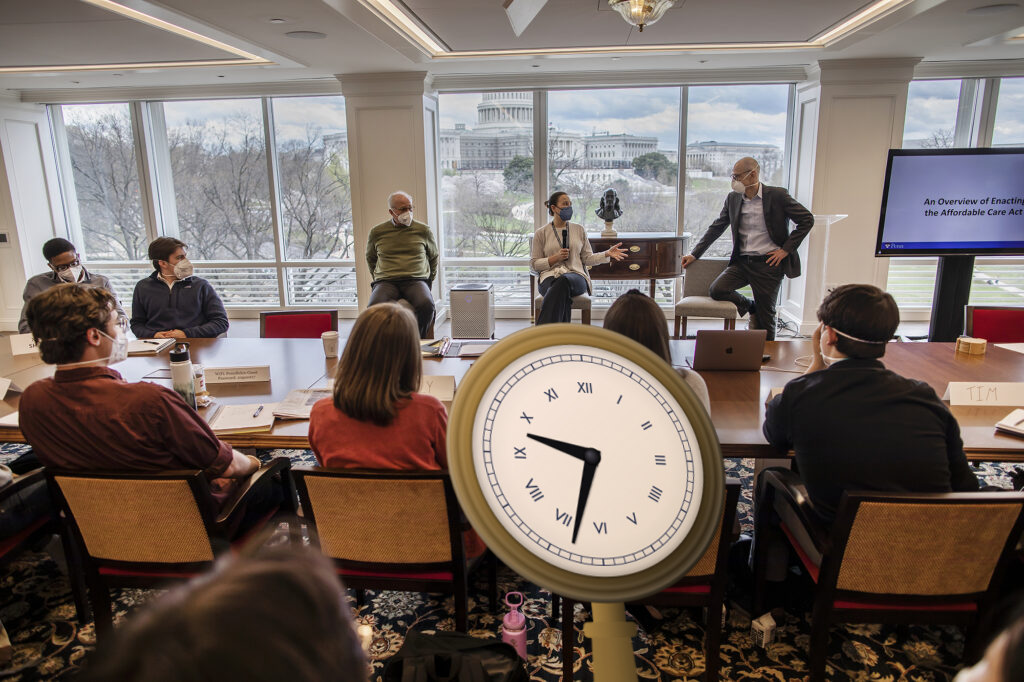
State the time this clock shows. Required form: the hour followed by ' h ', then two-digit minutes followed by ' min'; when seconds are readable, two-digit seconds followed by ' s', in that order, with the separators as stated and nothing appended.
9 h 33 min
